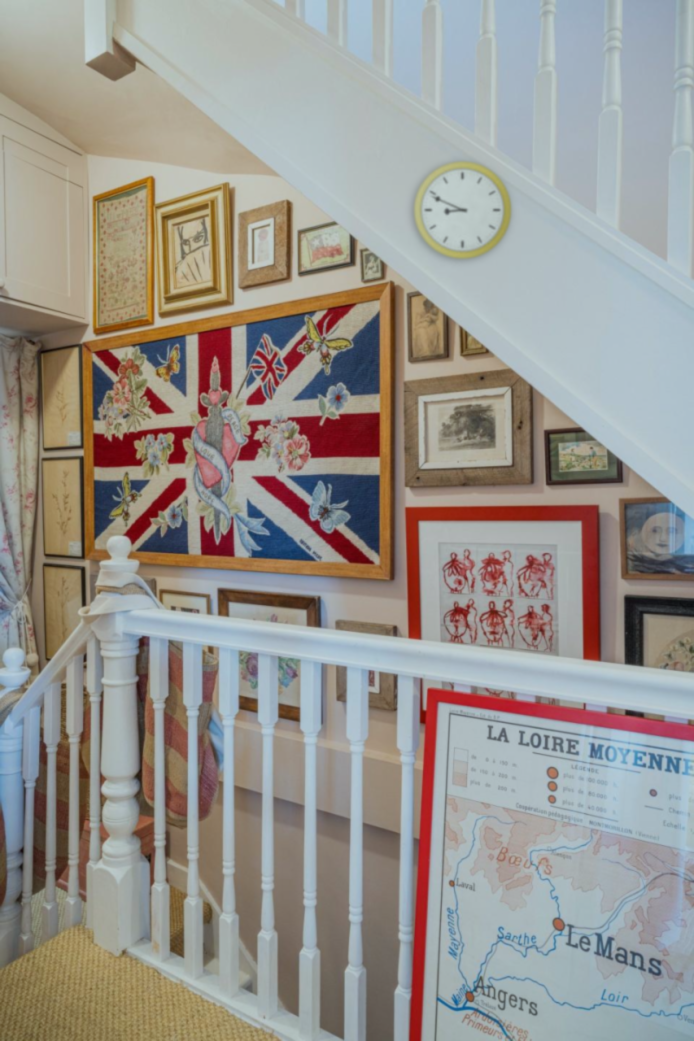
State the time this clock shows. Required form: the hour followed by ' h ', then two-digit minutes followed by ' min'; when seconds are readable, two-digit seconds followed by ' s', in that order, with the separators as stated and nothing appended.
8 h 49 min
